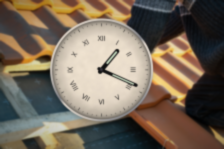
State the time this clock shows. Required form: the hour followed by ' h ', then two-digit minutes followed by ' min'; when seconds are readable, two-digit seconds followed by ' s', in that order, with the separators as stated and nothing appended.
1 h 19 min
